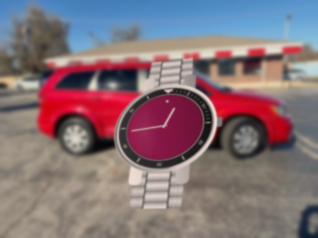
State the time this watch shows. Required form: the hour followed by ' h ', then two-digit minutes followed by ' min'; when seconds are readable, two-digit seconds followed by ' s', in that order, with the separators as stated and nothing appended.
12 h 44 min
